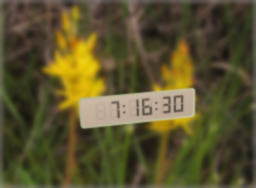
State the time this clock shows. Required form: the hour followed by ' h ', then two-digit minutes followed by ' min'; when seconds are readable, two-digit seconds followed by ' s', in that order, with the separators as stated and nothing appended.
7 h 16 min 30 s
